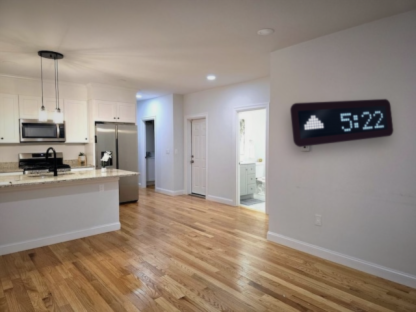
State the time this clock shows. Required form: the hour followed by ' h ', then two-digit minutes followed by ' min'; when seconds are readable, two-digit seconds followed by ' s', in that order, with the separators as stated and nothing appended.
5 h 22 min
